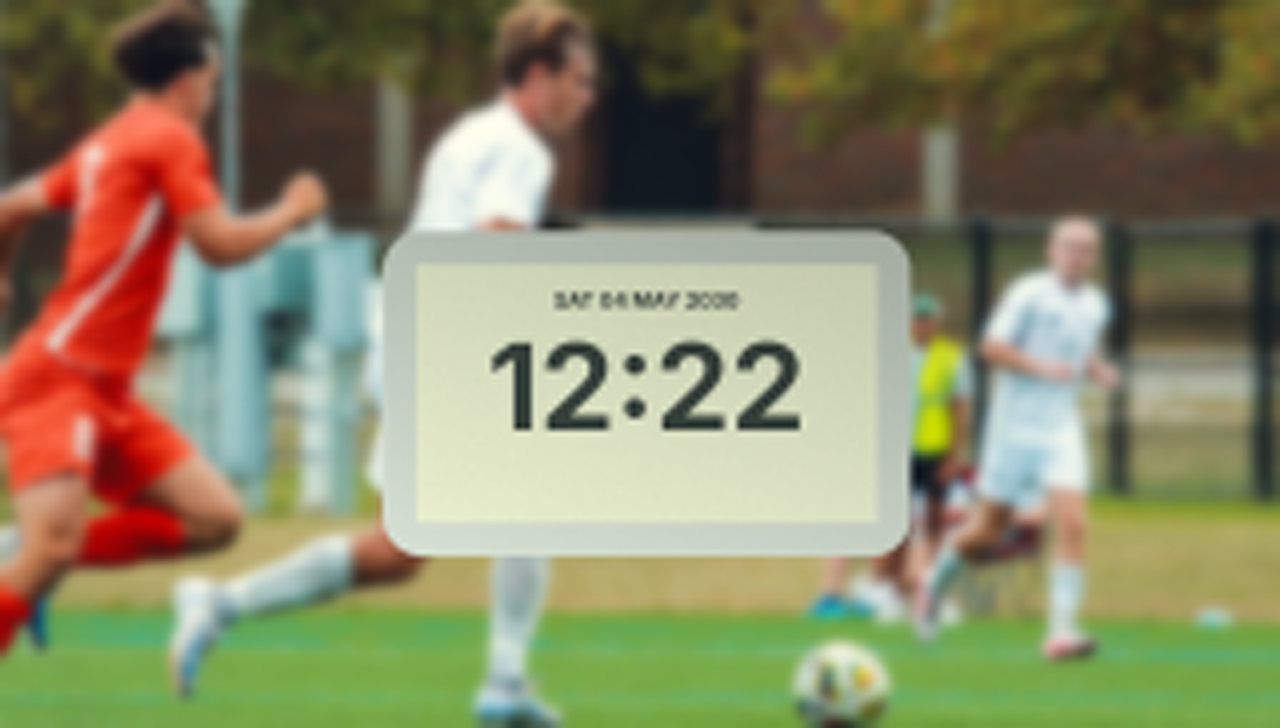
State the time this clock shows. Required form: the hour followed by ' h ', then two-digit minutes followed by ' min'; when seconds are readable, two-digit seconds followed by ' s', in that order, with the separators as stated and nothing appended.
12 h 22 min
